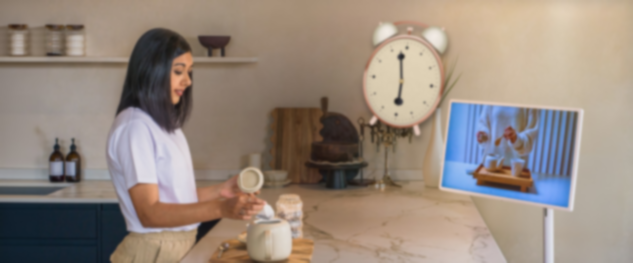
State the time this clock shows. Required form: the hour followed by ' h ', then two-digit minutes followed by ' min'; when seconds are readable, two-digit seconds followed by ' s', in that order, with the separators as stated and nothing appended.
5 h 58 min
